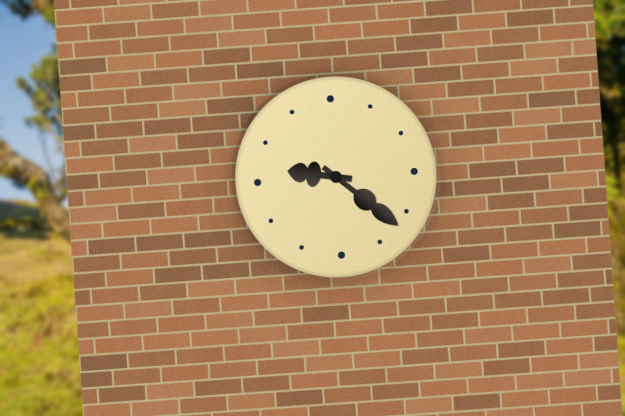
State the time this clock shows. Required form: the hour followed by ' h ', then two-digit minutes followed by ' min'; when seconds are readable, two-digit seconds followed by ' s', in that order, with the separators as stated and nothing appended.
9 h 22 min
